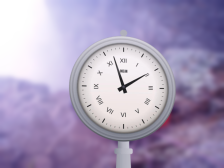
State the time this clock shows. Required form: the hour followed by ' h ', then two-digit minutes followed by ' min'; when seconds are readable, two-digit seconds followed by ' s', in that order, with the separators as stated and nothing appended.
1 h 57 min
